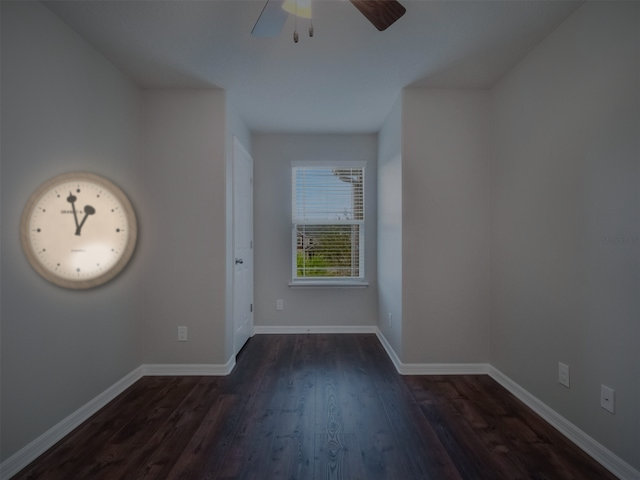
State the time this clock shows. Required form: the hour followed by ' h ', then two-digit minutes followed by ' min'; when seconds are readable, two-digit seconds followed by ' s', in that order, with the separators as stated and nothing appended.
12 h 58 min
